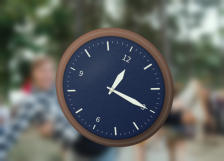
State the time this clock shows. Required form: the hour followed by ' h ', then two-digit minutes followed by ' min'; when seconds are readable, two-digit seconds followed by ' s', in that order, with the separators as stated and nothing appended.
12 h 15 min
